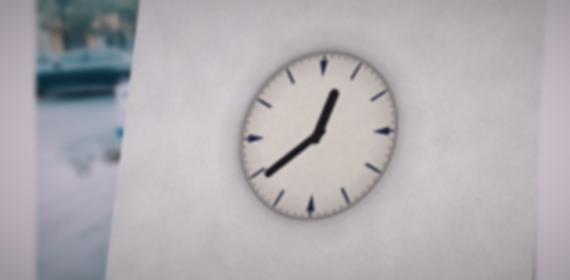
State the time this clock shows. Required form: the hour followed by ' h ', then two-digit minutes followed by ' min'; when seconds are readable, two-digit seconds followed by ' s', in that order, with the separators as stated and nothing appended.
12 h 39 min
